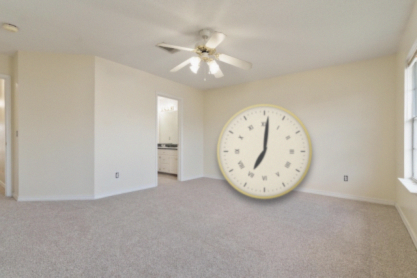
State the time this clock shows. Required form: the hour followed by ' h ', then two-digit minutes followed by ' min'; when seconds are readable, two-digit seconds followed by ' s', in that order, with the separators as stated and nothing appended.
7 h 01 min
